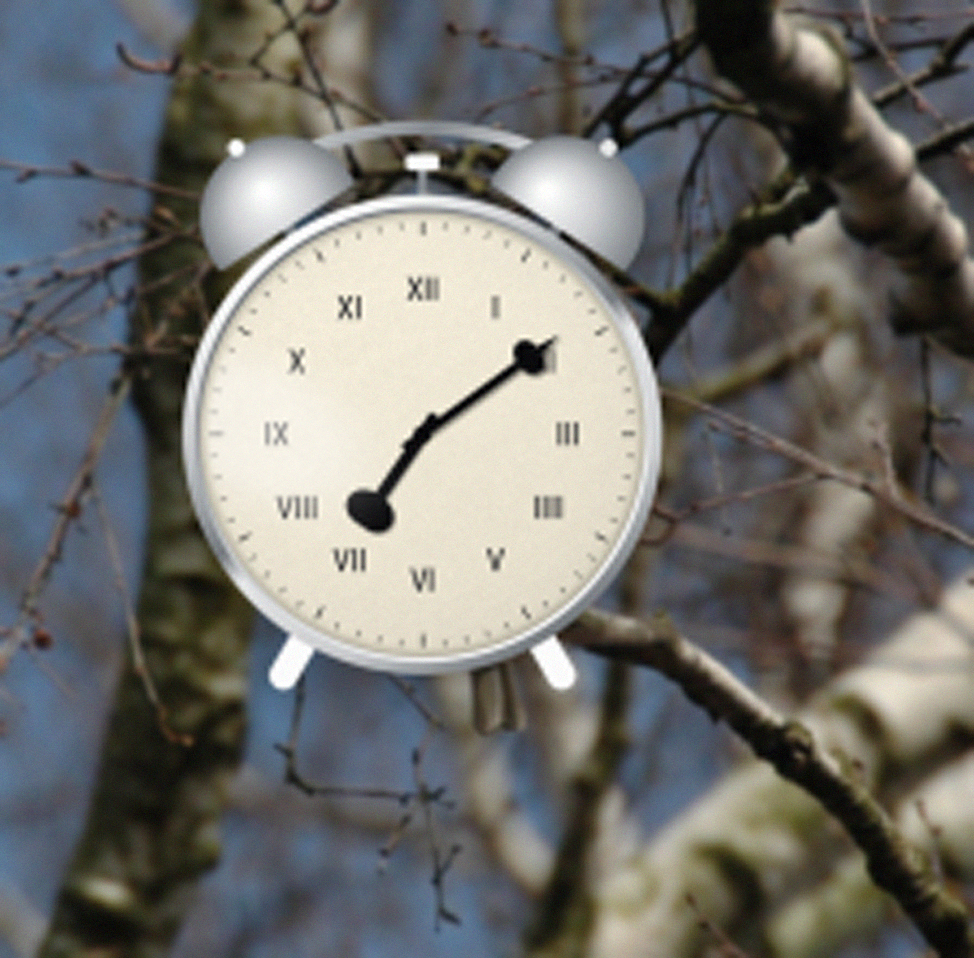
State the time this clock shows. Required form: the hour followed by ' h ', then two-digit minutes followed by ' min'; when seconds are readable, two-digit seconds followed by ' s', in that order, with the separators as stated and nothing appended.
7 h 09 min
